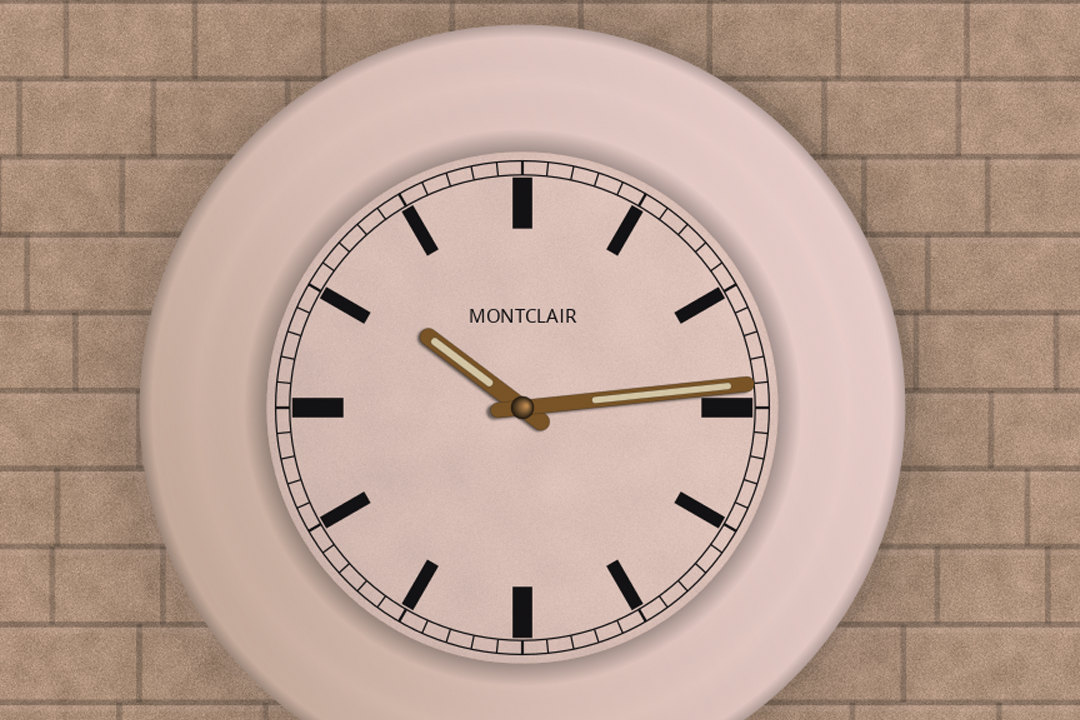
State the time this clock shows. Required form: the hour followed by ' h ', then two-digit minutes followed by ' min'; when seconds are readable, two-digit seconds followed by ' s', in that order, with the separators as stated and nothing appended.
10 h 14 min
